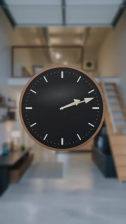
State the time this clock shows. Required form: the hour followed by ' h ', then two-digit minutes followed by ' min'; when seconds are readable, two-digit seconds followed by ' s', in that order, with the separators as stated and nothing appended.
2 h 12 min
